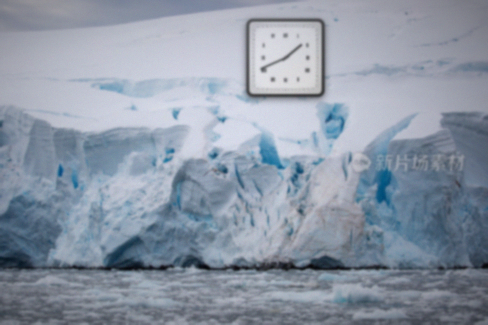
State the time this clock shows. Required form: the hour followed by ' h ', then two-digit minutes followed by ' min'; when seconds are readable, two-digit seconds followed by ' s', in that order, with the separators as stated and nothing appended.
1 h 41 min
